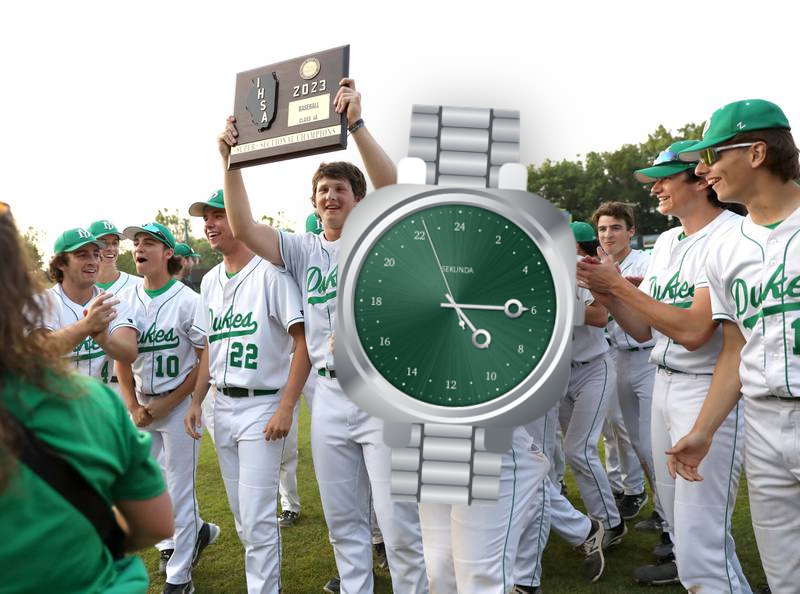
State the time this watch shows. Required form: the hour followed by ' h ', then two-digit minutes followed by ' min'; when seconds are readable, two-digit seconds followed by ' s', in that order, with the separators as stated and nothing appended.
9 h 14 min 56 s
